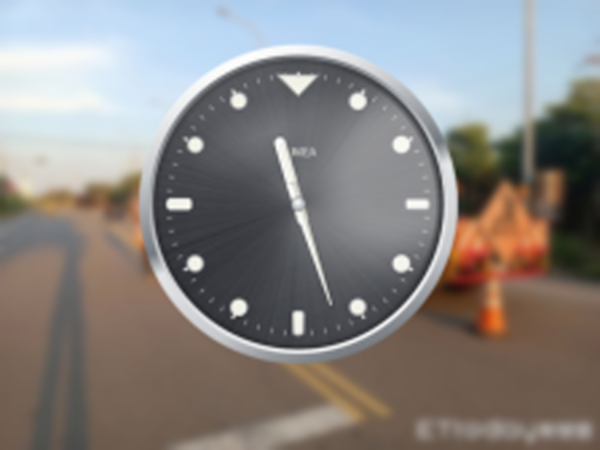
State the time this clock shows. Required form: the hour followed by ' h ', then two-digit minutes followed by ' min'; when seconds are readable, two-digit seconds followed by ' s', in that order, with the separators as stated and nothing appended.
11 h 27 min
